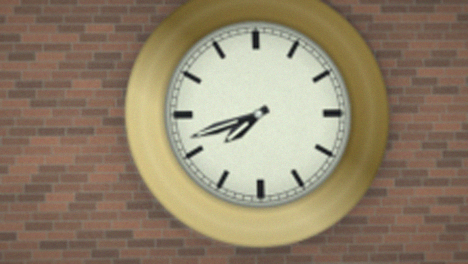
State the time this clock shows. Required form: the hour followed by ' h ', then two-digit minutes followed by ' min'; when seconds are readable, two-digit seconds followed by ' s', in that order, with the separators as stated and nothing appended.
7 h 42 min
